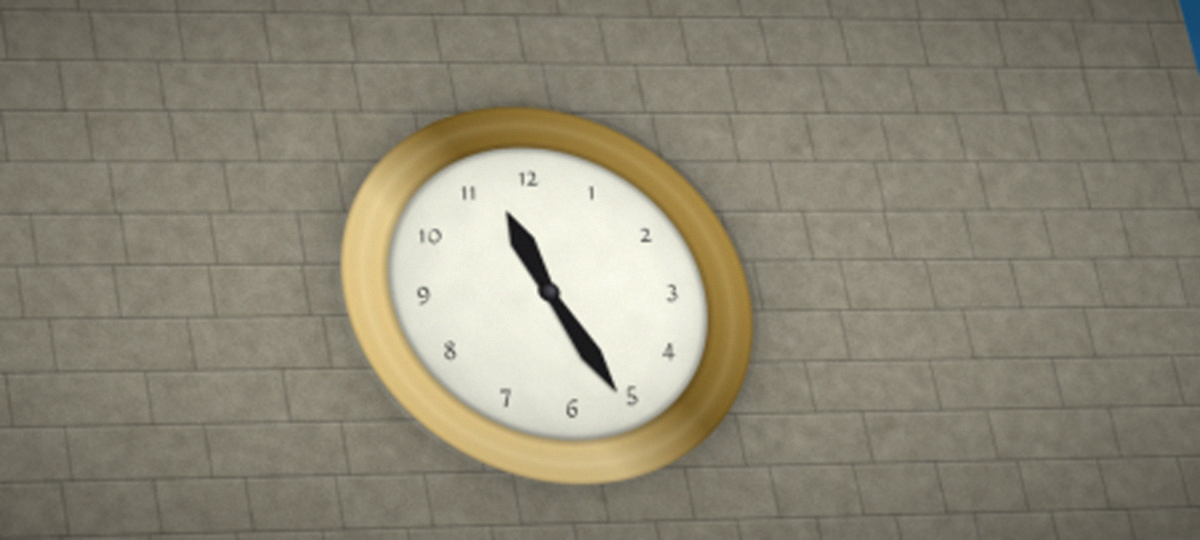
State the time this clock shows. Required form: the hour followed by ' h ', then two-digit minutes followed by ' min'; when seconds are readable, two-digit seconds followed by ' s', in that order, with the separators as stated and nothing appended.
11 h 26 min
